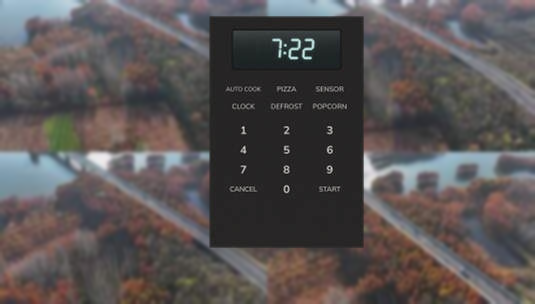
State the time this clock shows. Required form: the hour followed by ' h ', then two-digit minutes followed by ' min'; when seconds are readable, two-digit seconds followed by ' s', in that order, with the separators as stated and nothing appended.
7 h 22 min
